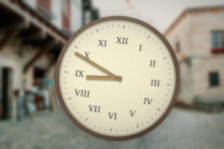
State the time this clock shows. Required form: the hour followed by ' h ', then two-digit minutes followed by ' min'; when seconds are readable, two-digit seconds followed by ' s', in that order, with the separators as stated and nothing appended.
8 h 49 min
